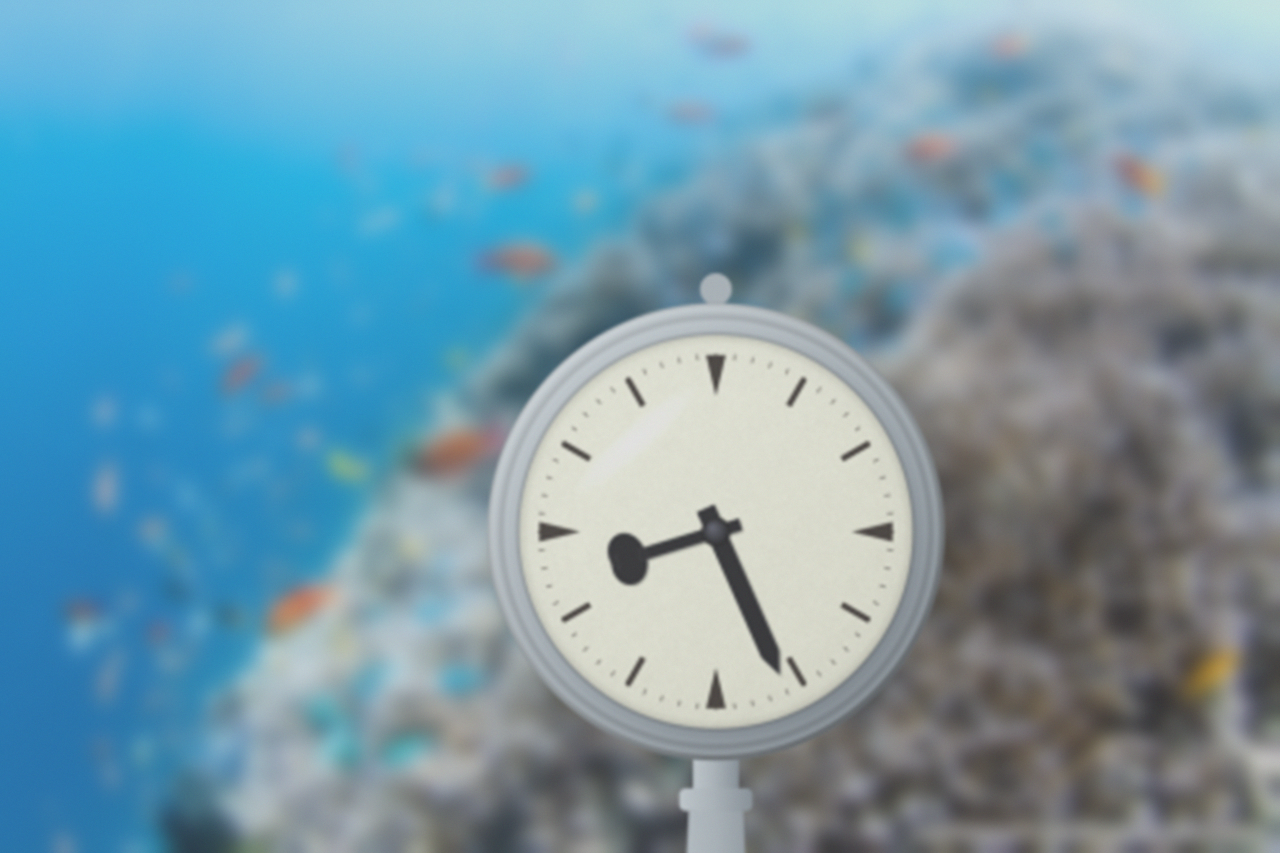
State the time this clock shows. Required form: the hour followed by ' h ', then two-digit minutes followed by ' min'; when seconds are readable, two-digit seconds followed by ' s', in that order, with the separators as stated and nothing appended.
8 h 26 min
